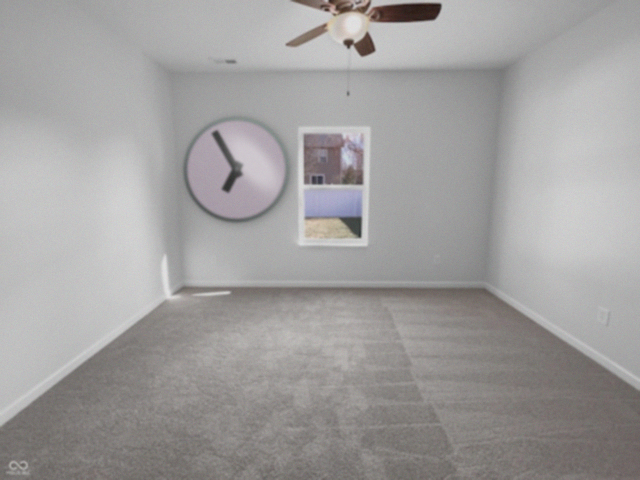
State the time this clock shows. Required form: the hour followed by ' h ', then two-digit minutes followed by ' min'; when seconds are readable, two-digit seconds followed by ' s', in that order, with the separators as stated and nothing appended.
6 h 55 min
